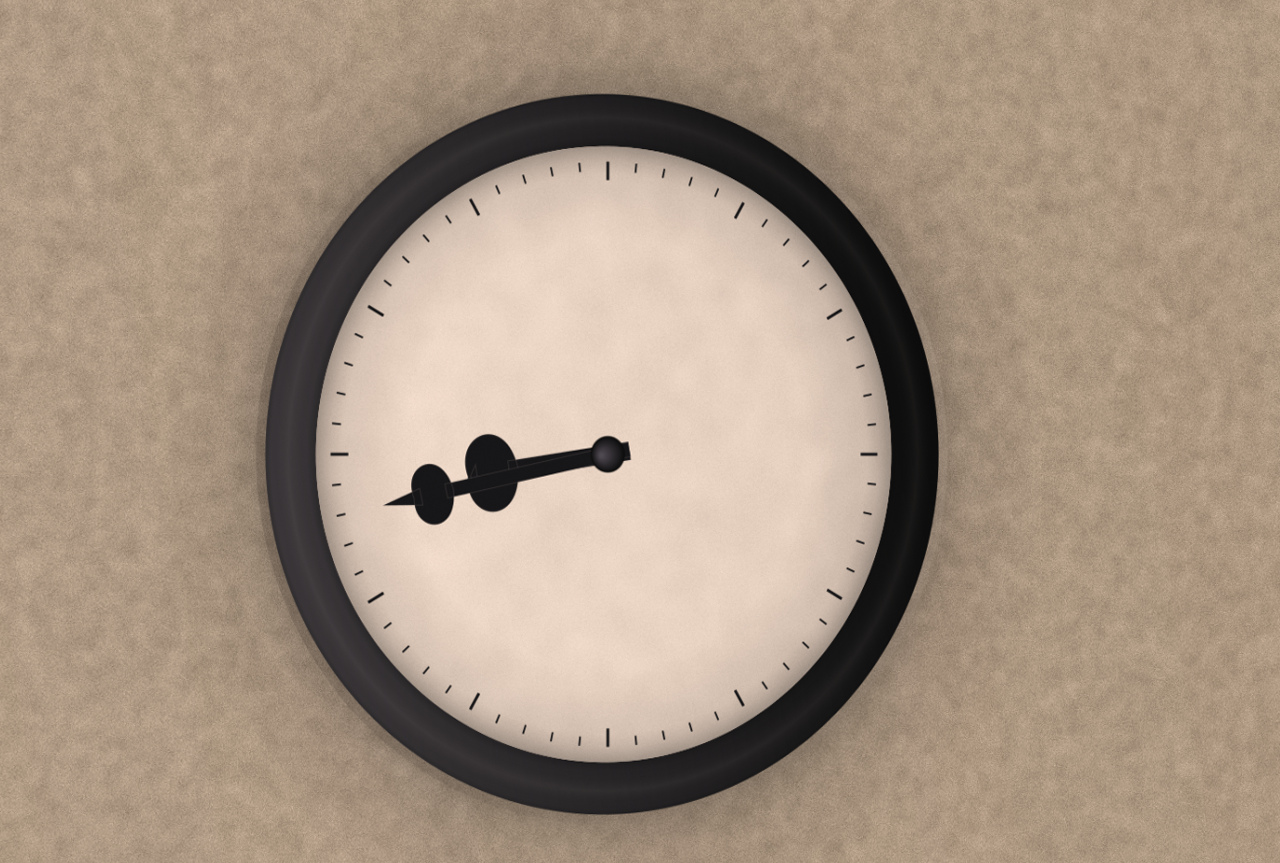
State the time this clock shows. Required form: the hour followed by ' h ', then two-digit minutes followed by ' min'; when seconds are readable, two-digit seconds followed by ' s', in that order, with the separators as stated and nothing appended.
8 h 43 min
